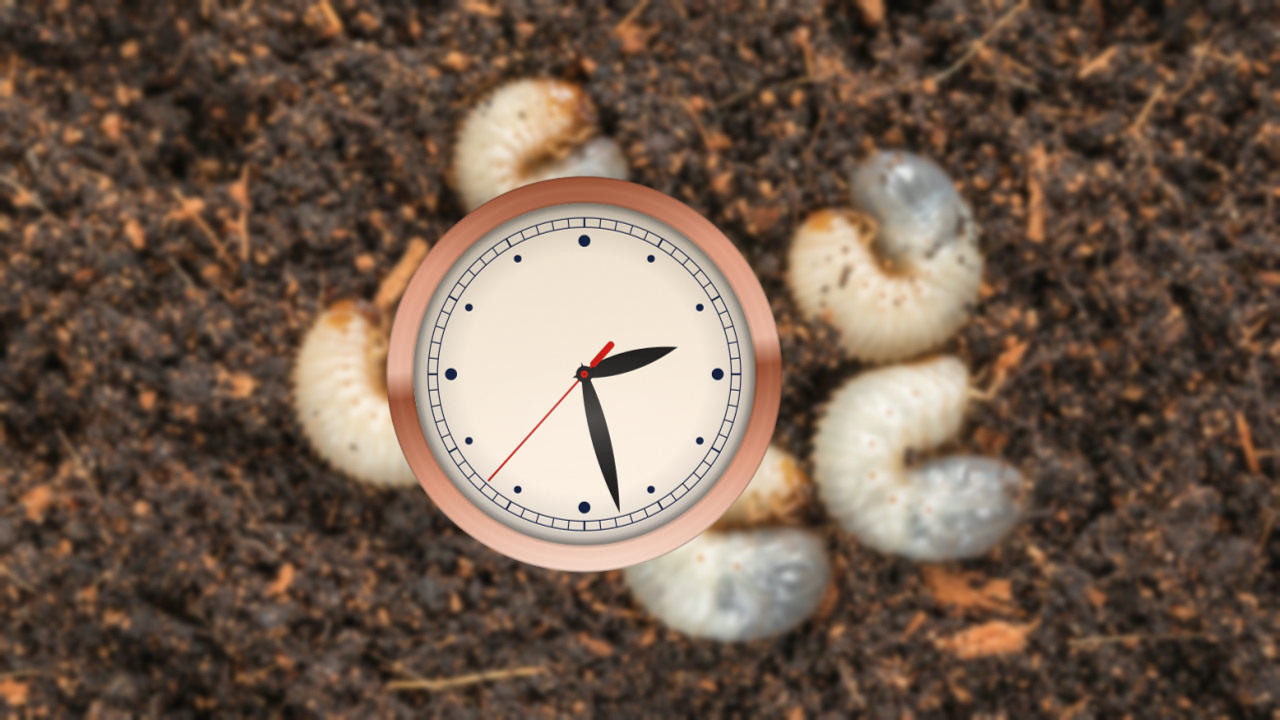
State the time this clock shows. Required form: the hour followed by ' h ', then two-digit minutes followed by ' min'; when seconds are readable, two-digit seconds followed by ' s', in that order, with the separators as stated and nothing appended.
2 h 27 min 37 s
